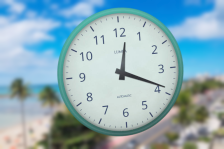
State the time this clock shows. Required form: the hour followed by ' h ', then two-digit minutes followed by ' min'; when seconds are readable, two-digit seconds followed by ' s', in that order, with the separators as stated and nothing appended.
12 h 19 min
